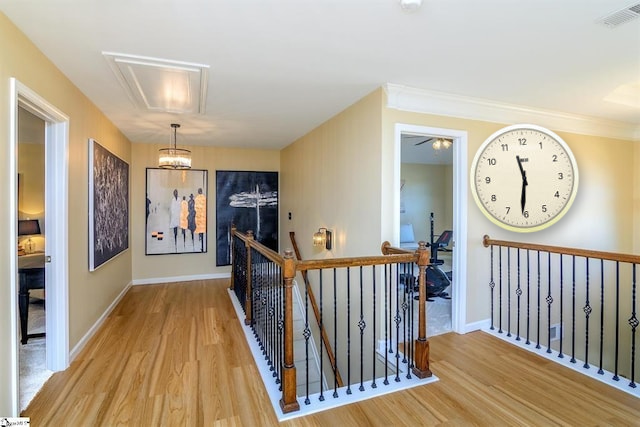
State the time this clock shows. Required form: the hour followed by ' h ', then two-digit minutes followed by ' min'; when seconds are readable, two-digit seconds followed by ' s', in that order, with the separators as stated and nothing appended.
11 h 31 min
